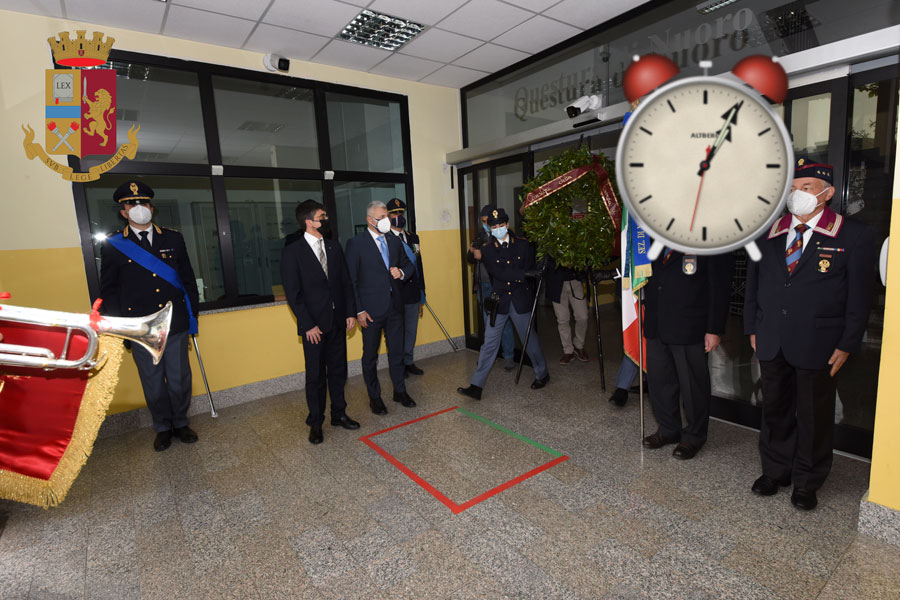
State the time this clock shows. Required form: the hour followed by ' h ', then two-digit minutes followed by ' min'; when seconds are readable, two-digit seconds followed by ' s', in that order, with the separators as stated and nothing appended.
1 h 04 min 32 s
